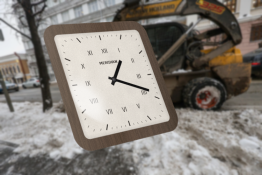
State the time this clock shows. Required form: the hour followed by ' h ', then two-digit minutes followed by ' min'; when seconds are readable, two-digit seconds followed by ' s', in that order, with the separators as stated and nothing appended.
1 h 19 min
